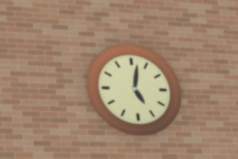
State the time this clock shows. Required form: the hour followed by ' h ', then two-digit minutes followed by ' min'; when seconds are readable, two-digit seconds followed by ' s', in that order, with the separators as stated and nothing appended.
5 h 02 min
